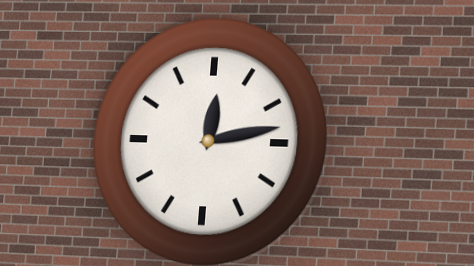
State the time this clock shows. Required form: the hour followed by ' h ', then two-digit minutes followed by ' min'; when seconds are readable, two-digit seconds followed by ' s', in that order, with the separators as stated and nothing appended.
12 h 13 min
